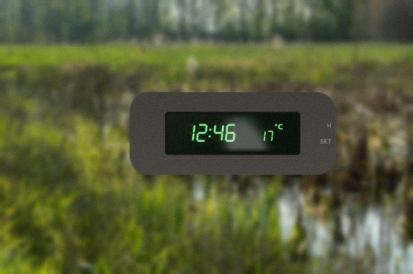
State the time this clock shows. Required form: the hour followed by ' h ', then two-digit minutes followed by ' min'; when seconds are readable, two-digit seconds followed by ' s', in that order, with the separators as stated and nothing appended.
12 h 46 min
